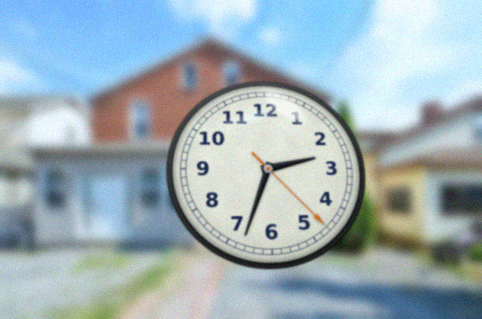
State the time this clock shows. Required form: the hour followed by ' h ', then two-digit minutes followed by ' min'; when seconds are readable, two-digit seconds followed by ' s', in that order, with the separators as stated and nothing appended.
2 h 33 min 23 s
